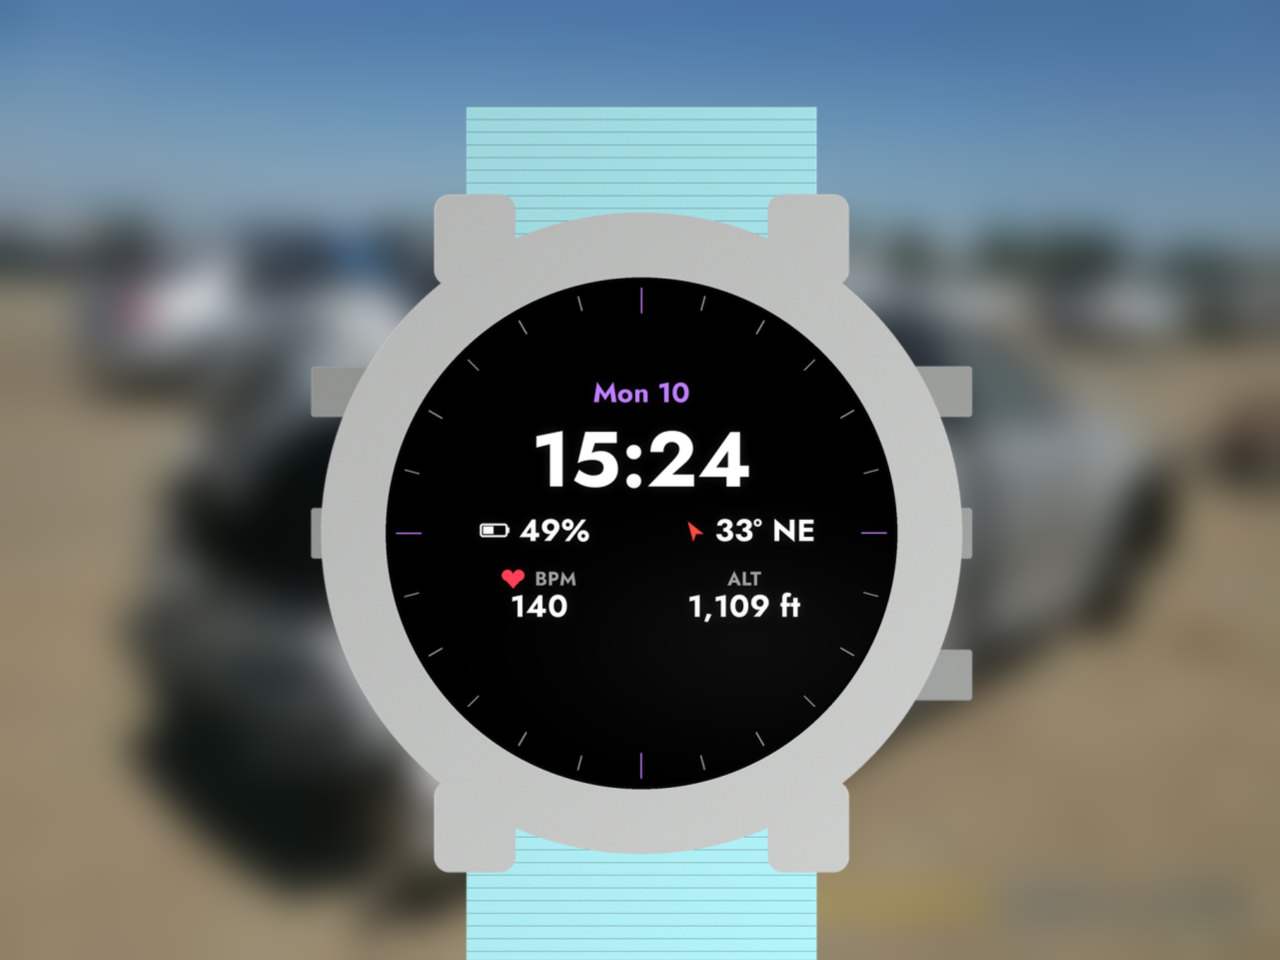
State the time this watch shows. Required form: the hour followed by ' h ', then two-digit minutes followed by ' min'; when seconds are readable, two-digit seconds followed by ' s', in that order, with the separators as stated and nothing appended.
15 h 24 min
